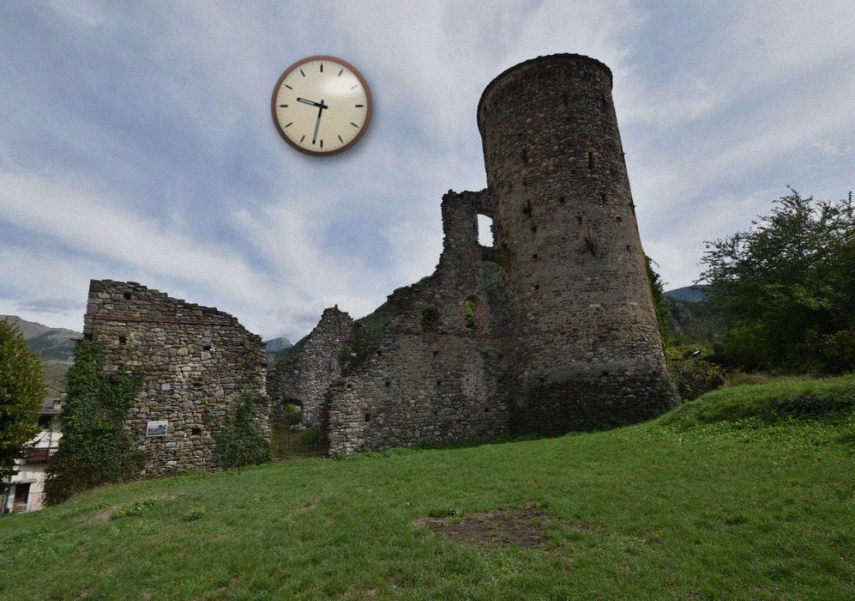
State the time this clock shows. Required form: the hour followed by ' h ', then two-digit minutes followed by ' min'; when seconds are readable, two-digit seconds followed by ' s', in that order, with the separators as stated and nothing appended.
9 h 32 min
